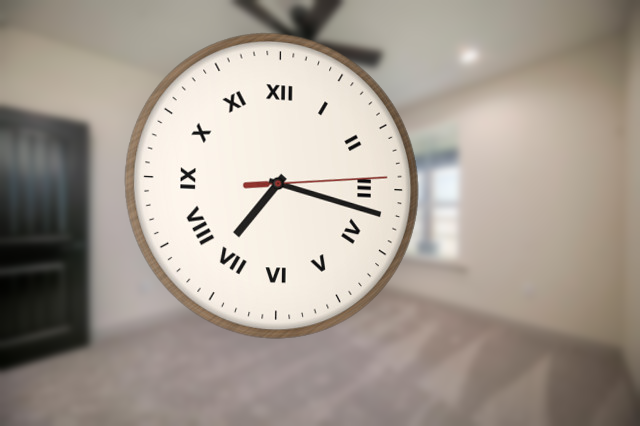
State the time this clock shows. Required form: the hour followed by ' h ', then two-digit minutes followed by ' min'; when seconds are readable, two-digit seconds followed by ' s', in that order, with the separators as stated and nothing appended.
7 h 17 min 14 s
